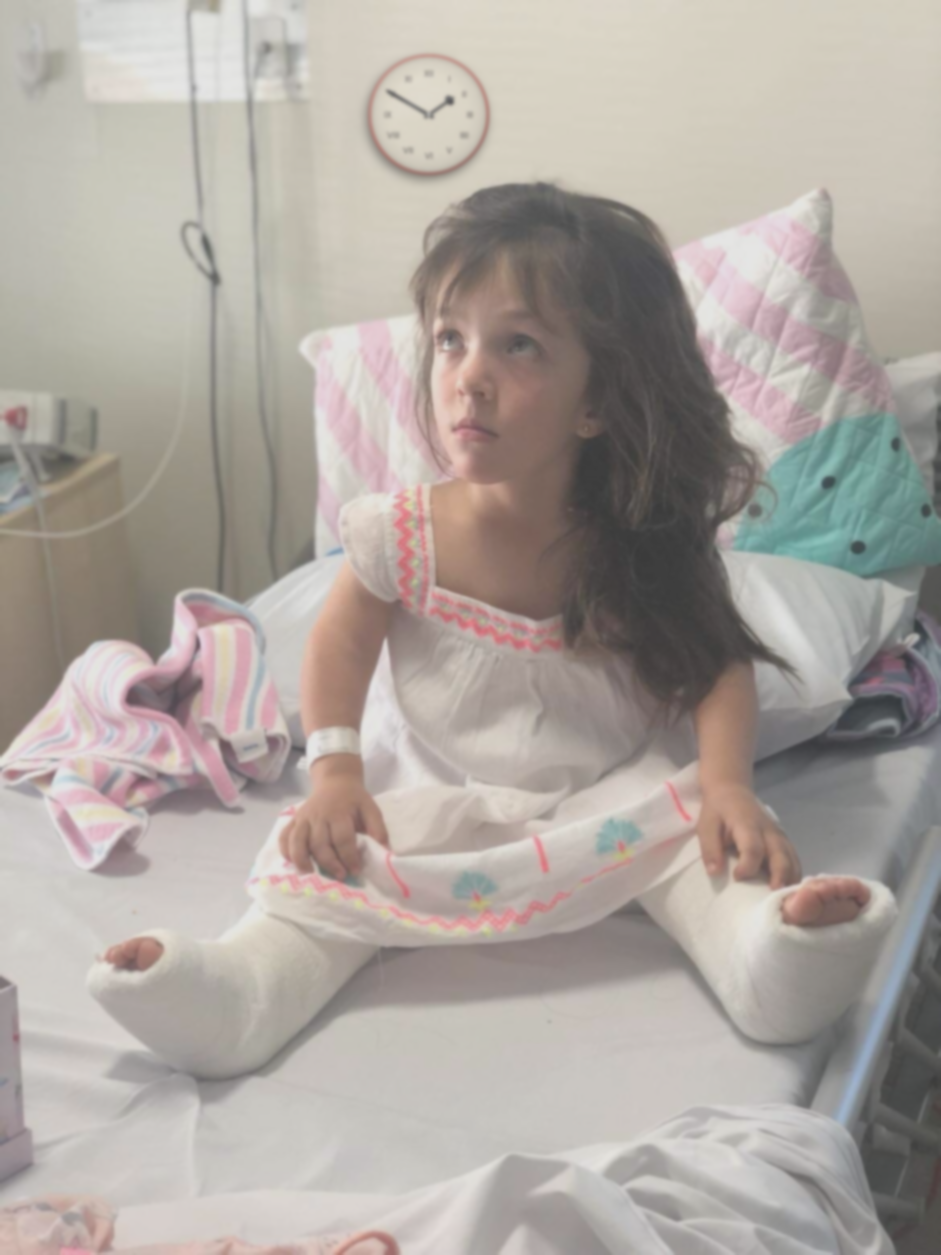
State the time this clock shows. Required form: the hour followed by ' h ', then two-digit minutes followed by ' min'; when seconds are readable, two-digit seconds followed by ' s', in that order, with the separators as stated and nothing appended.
1 h 50 min
